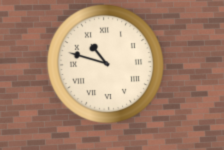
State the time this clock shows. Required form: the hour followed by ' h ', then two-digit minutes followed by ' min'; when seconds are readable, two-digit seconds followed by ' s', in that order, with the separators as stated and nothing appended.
10 h 48 min
